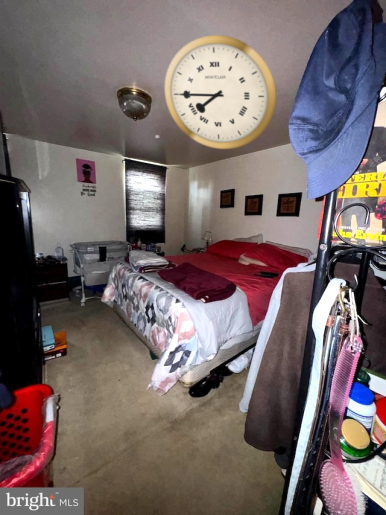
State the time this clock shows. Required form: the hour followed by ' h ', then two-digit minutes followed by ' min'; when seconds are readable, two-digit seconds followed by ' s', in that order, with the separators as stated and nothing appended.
7 h 45 min
